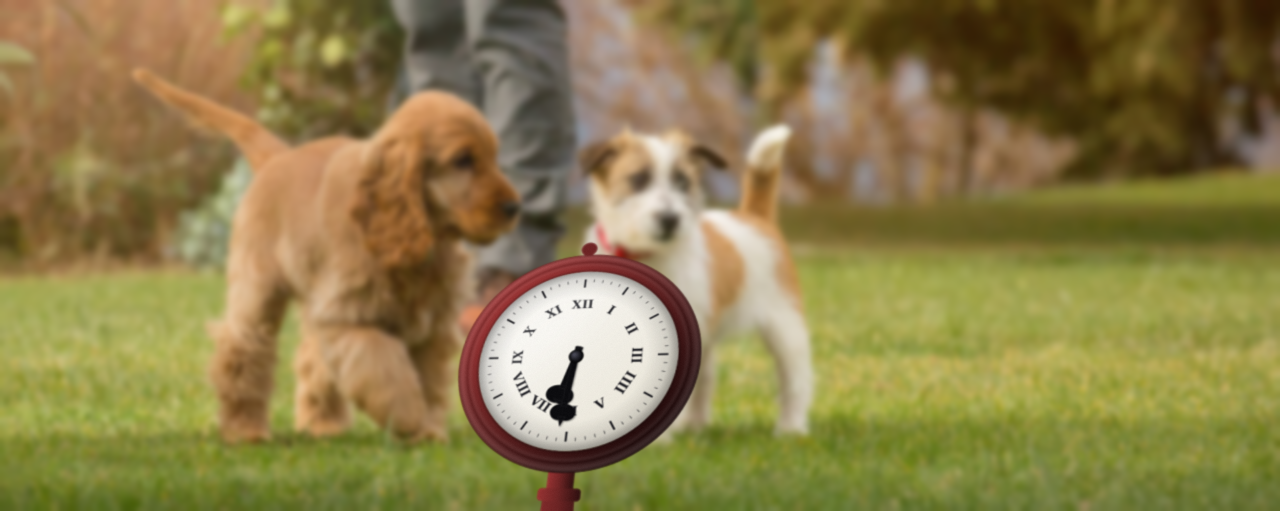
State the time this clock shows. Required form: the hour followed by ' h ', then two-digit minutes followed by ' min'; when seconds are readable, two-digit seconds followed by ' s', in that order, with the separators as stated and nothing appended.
6 h 31 min
